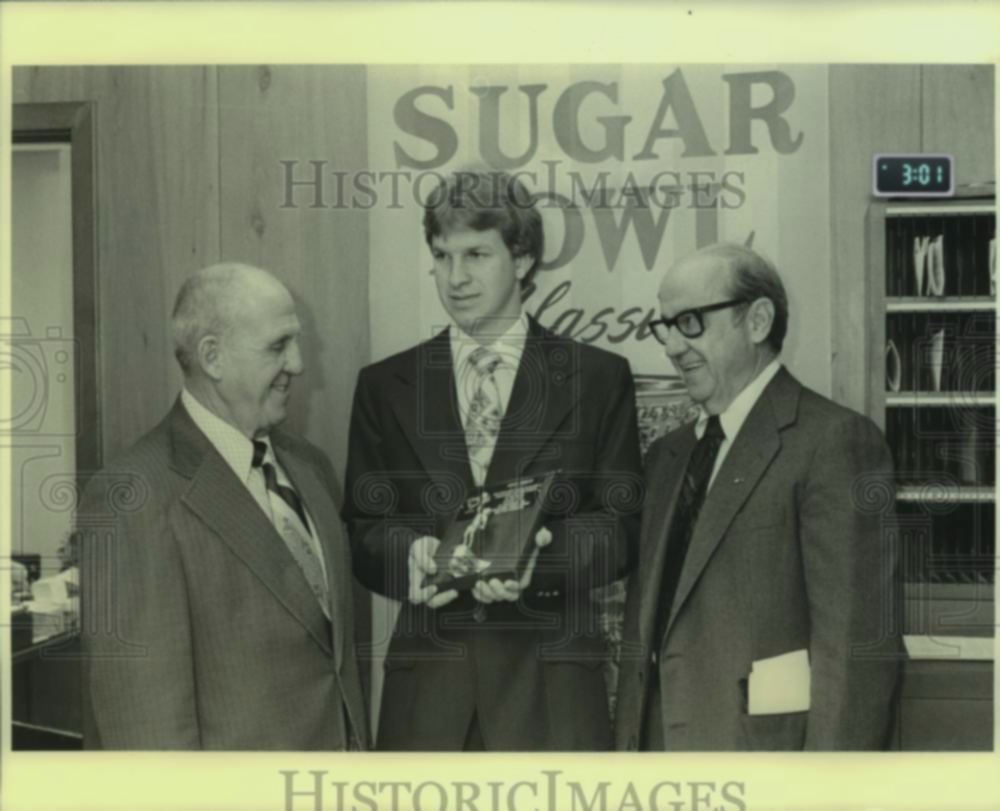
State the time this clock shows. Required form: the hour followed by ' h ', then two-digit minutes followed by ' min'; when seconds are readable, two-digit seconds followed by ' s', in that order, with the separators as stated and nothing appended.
3 h 01 min
